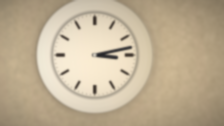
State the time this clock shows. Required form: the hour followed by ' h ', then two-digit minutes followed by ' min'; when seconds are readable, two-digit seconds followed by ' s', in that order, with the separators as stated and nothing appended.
3 h 13 min
